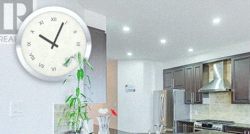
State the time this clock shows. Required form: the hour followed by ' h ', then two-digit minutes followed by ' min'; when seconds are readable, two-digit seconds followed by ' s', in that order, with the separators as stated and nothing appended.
10 h 04 min
